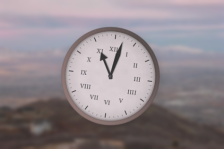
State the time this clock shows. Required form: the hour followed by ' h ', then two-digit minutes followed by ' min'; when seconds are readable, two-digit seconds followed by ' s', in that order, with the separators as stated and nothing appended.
11 h 02 min
